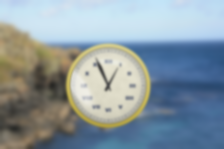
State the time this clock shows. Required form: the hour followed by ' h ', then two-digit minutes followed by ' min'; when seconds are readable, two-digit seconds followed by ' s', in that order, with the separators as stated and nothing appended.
12 h 56 min
